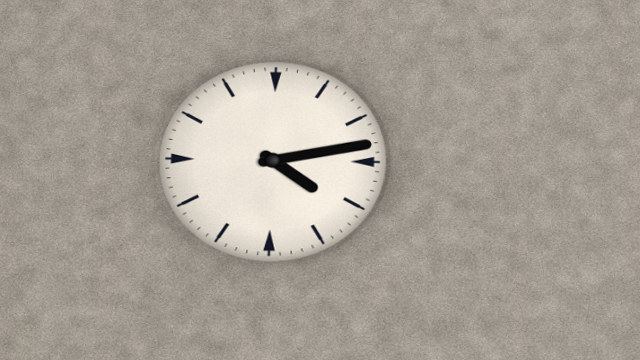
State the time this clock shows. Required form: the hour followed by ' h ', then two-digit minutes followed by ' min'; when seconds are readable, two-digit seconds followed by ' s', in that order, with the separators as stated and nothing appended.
4 h 13 min
